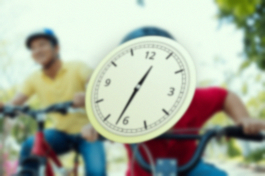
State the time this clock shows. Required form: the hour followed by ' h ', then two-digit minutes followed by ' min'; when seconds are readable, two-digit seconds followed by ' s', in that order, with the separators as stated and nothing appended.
12 h 32 min
